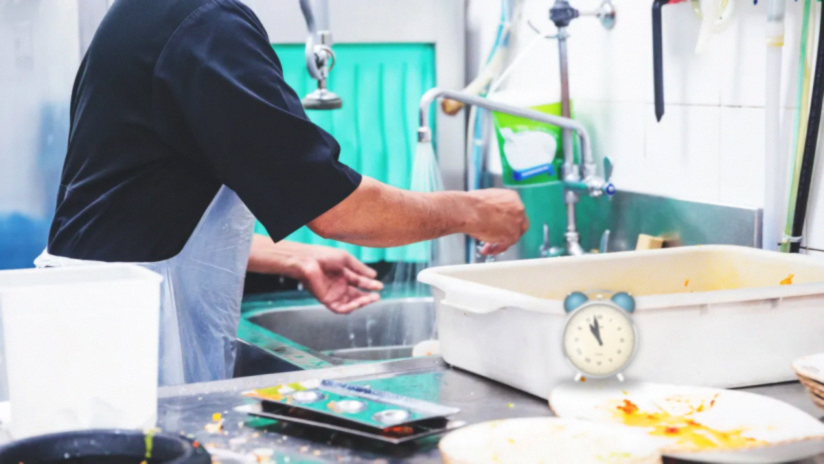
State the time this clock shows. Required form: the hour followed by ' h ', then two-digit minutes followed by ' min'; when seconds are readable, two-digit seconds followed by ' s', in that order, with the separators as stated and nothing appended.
10 h 58 min
